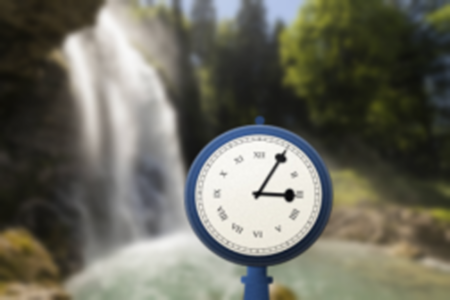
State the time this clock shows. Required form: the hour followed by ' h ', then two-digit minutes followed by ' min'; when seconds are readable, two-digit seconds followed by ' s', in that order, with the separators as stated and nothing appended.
3 h 05 min
